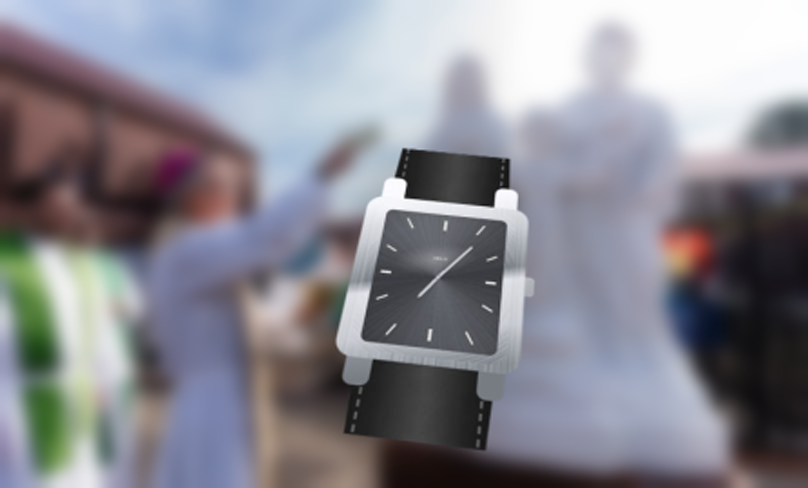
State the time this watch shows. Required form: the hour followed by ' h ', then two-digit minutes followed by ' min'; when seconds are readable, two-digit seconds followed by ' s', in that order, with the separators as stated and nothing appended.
7 h 06 min
